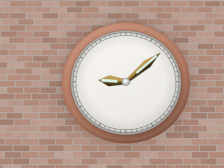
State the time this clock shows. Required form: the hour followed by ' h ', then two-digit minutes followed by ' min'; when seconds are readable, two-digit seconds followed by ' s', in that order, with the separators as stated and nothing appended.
9 h 08 min
